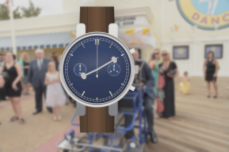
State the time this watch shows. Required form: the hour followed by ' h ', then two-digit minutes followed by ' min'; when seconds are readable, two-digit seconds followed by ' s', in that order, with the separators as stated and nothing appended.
8 h 10 min
